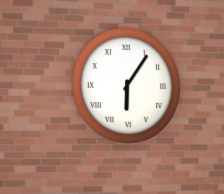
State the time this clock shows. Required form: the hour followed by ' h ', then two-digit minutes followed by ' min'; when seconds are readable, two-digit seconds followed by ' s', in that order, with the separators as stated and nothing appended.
6 h 06 min
